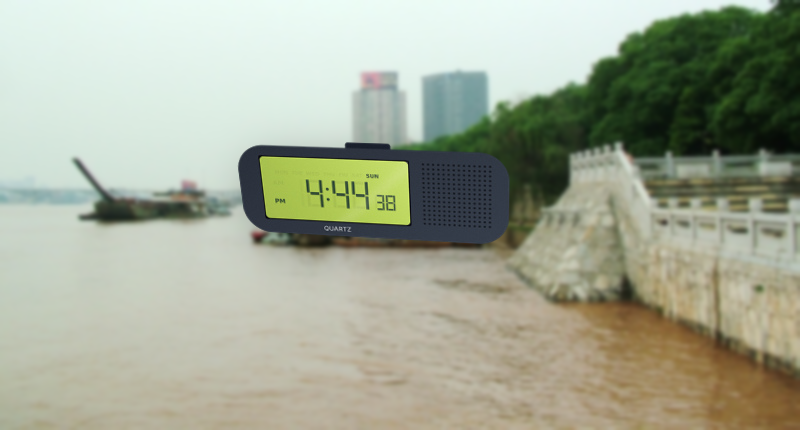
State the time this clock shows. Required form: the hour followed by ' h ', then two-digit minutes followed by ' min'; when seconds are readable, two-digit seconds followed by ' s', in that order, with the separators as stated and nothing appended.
4 h 44 min 38 s
